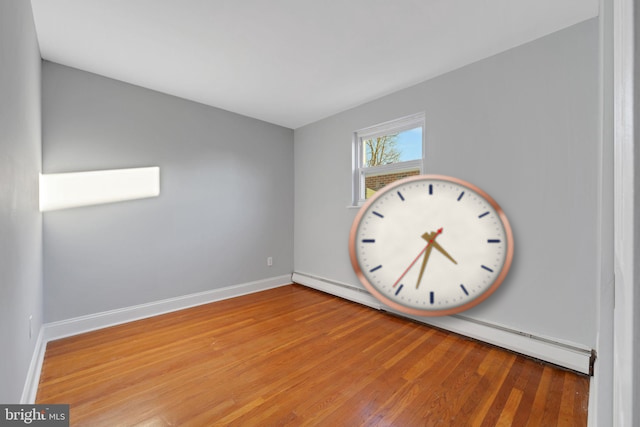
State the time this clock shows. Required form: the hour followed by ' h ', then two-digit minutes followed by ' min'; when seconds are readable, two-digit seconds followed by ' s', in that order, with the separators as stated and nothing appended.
4 h 32 min 36 s
